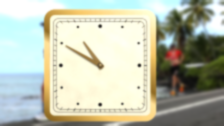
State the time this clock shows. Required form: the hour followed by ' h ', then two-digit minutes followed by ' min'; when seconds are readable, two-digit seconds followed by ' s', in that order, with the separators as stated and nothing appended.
10 h 50 min
